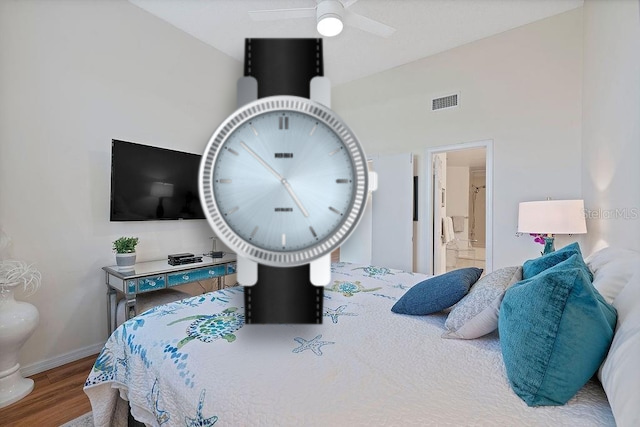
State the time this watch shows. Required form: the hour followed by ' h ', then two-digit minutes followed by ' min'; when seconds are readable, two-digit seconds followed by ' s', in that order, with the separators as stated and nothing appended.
4 h 52 min
